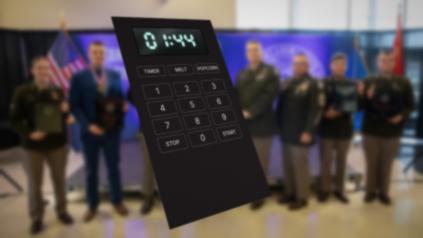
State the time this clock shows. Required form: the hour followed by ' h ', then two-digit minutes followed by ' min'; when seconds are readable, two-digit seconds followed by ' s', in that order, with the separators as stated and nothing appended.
1 h 44 min
